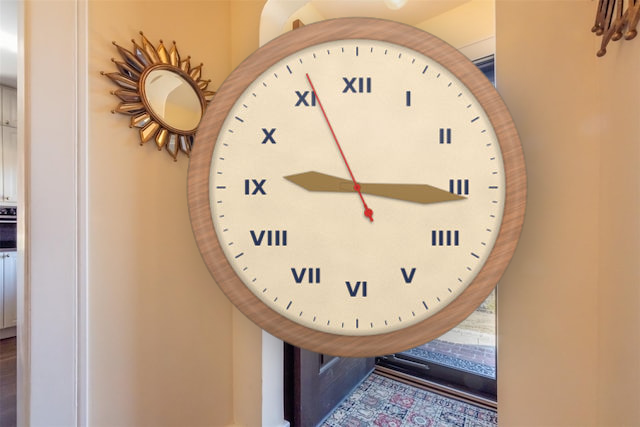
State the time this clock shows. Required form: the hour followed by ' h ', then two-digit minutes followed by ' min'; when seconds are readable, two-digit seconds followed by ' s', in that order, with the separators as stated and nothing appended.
9 h 15 min 56 s
